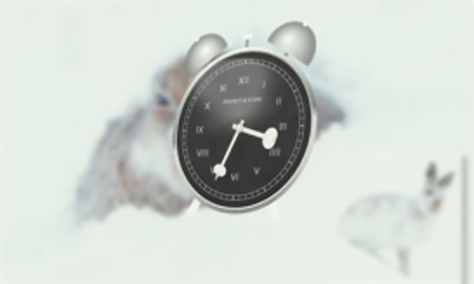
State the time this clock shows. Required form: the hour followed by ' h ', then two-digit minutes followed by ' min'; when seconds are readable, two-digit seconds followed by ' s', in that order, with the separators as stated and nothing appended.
3 h 34 min
